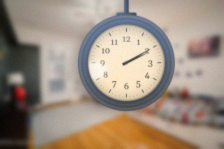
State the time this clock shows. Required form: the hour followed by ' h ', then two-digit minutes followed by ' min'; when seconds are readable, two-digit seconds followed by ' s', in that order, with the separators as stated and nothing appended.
2 h 10 min
